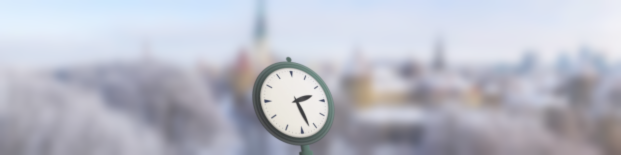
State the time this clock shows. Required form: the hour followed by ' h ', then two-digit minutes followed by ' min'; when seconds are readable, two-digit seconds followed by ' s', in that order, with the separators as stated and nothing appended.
2 h 27 min
